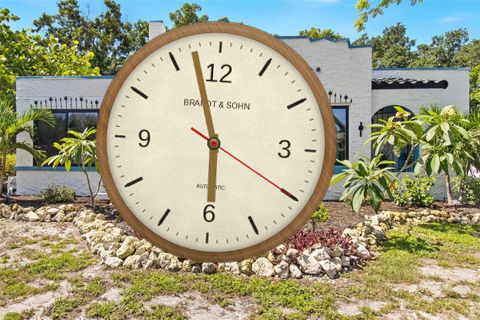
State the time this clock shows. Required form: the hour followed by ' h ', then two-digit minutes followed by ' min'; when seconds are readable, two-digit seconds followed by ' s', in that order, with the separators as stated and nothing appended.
5 h 57 min 20 s
